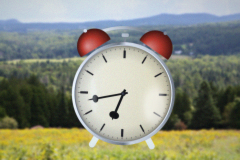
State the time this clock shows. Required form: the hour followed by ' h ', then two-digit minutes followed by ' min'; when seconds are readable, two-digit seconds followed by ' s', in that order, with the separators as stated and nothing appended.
6 h 43 min
